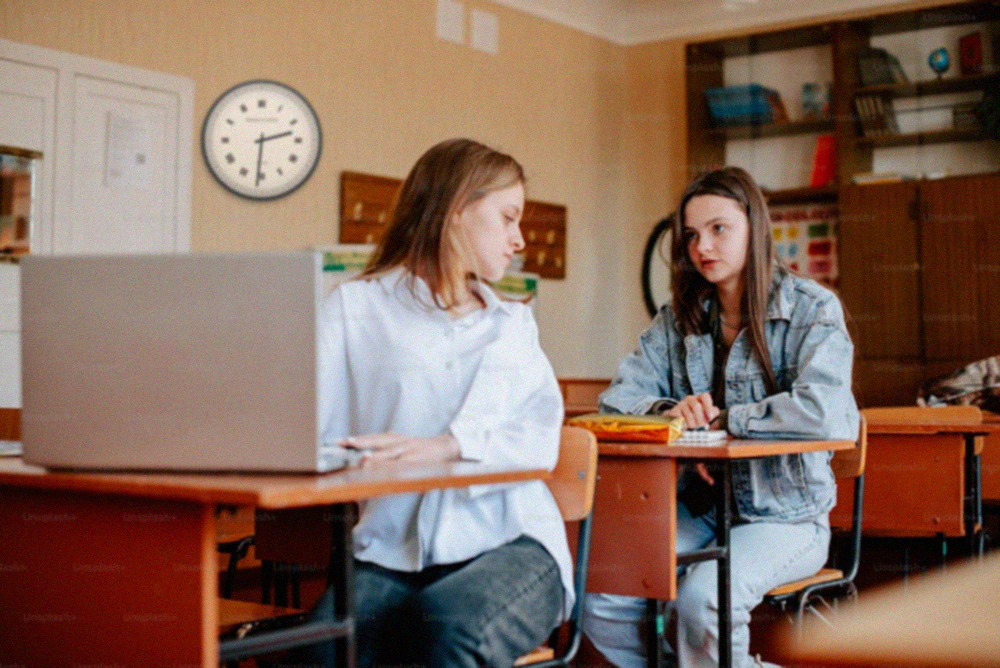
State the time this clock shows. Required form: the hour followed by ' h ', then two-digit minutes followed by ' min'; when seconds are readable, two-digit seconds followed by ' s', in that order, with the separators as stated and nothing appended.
2 h 31 min
